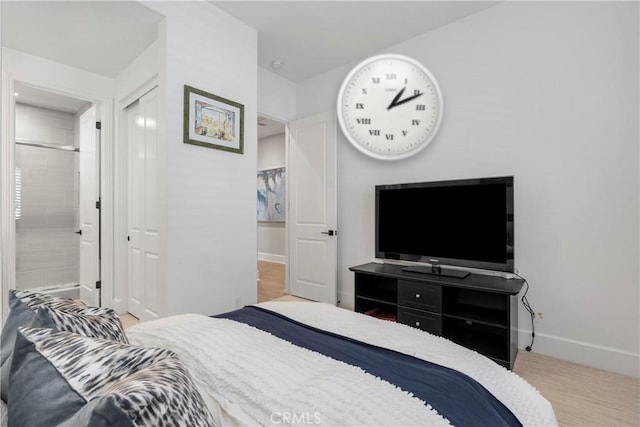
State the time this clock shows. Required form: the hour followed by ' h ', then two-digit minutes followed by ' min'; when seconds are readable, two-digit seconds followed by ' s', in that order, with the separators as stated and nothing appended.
1 h 11 min
